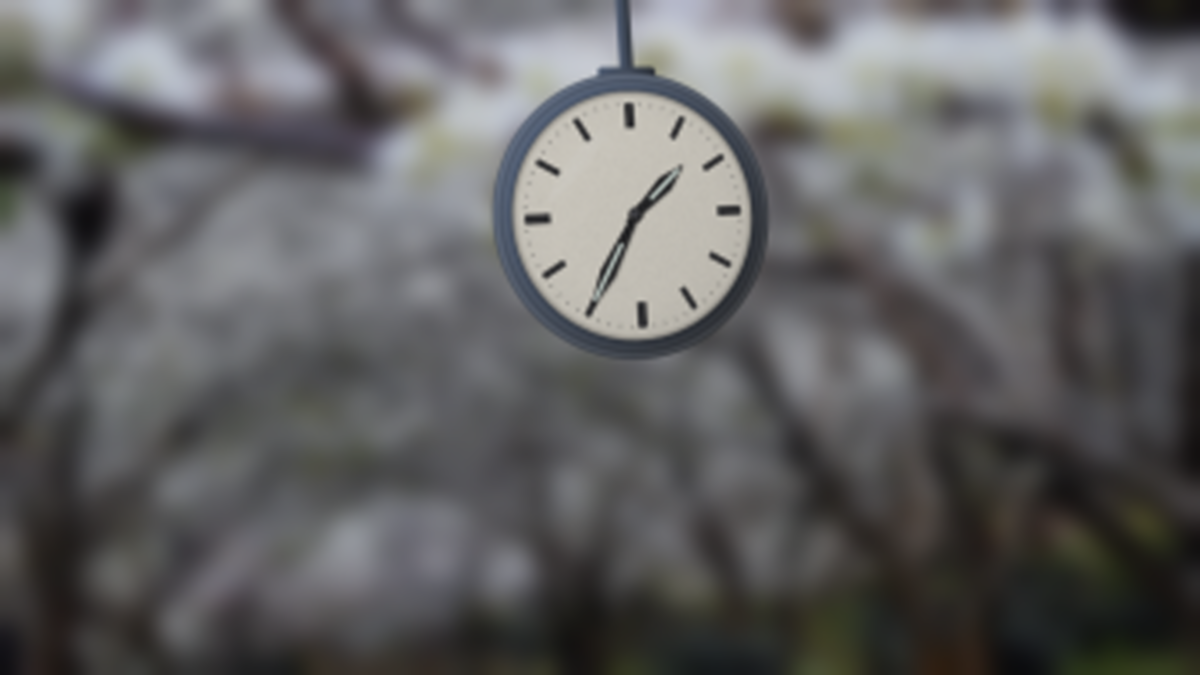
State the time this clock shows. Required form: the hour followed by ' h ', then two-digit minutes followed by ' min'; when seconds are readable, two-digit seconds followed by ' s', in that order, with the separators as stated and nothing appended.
1 h 35 min
